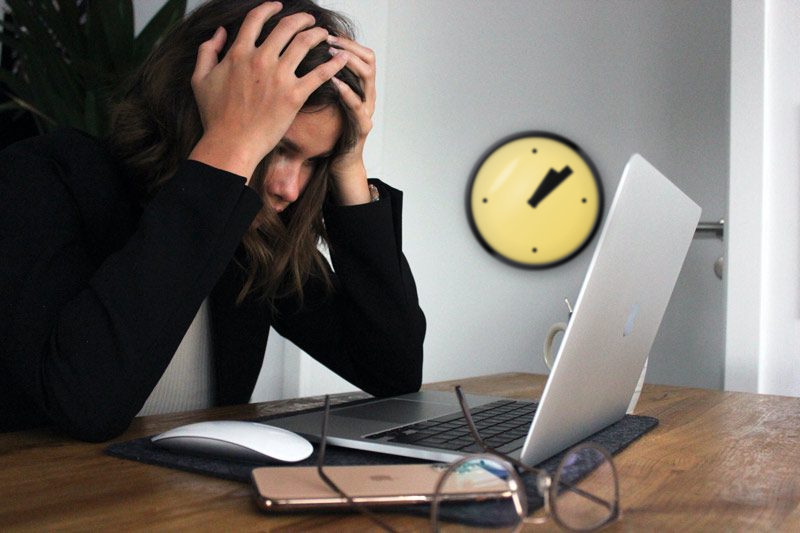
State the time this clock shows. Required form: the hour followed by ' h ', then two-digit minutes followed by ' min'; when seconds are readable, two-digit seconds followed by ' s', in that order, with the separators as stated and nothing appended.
1 h 08 min
